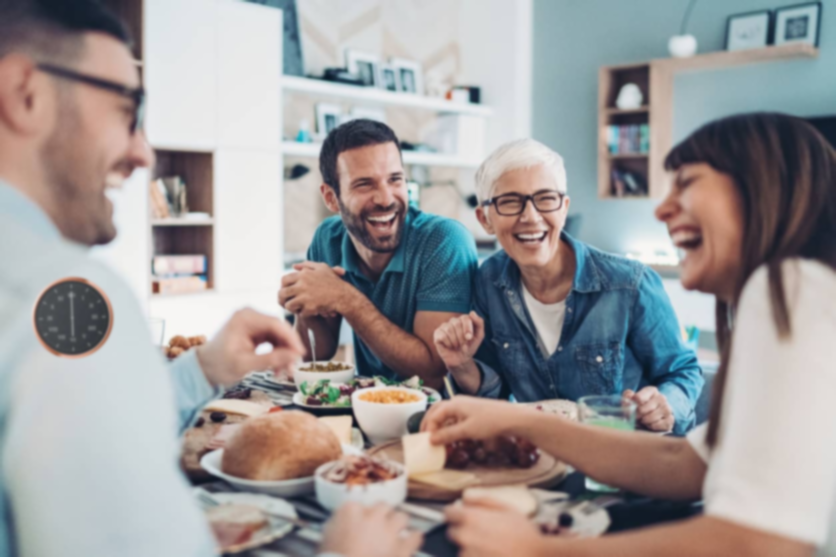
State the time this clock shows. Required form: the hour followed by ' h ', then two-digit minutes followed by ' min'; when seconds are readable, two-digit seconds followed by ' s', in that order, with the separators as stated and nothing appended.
6 h 00 min
